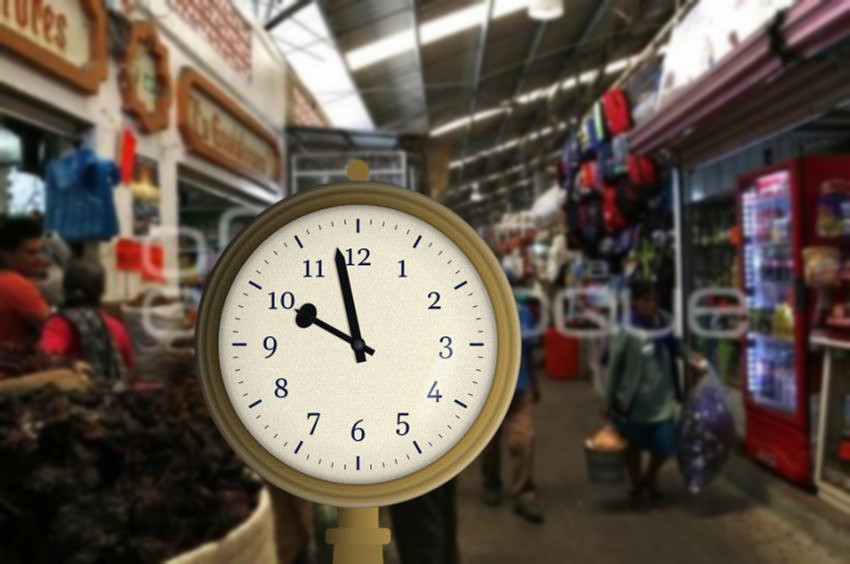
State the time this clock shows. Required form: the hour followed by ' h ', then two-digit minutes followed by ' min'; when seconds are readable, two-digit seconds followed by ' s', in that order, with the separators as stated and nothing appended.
9 h 58 min
